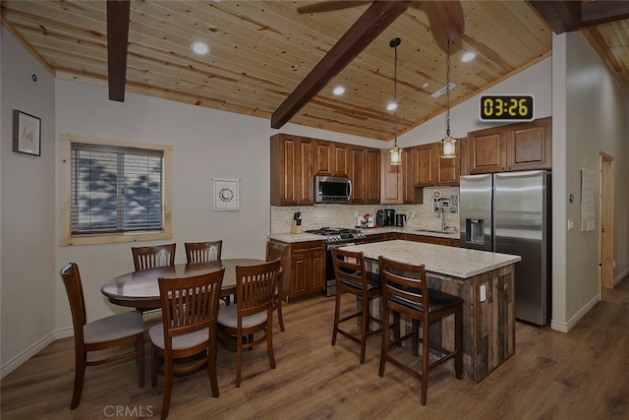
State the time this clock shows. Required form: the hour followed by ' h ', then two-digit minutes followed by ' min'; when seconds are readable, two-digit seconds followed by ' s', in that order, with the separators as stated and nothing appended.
3 h 26 min
